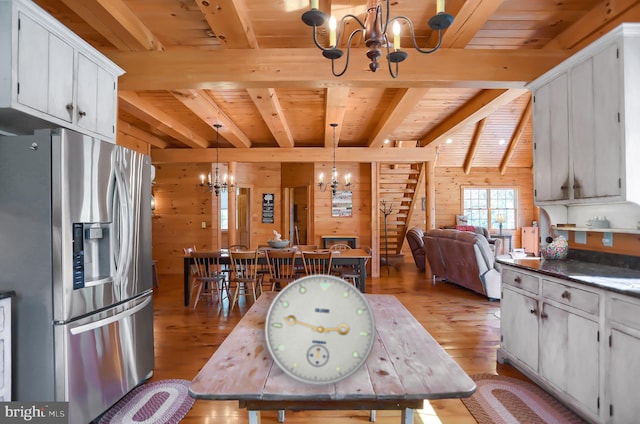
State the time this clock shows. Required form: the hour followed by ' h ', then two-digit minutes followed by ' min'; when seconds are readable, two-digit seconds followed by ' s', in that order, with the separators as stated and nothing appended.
2 h 47 min
